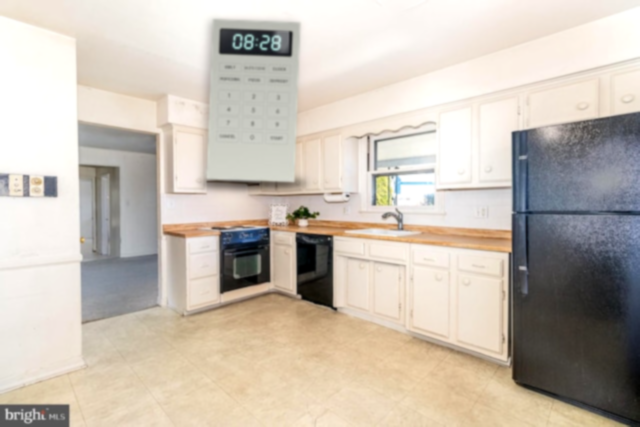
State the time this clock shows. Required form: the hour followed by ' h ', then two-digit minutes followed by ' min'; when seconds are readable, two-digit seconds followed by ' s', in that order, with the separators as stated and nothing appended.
8 h 28 min
